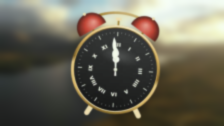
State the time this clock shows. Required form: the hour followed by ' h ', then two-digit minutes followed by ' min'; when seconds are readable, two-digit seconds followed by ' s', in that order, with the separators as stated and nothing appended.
11 h 59 min
